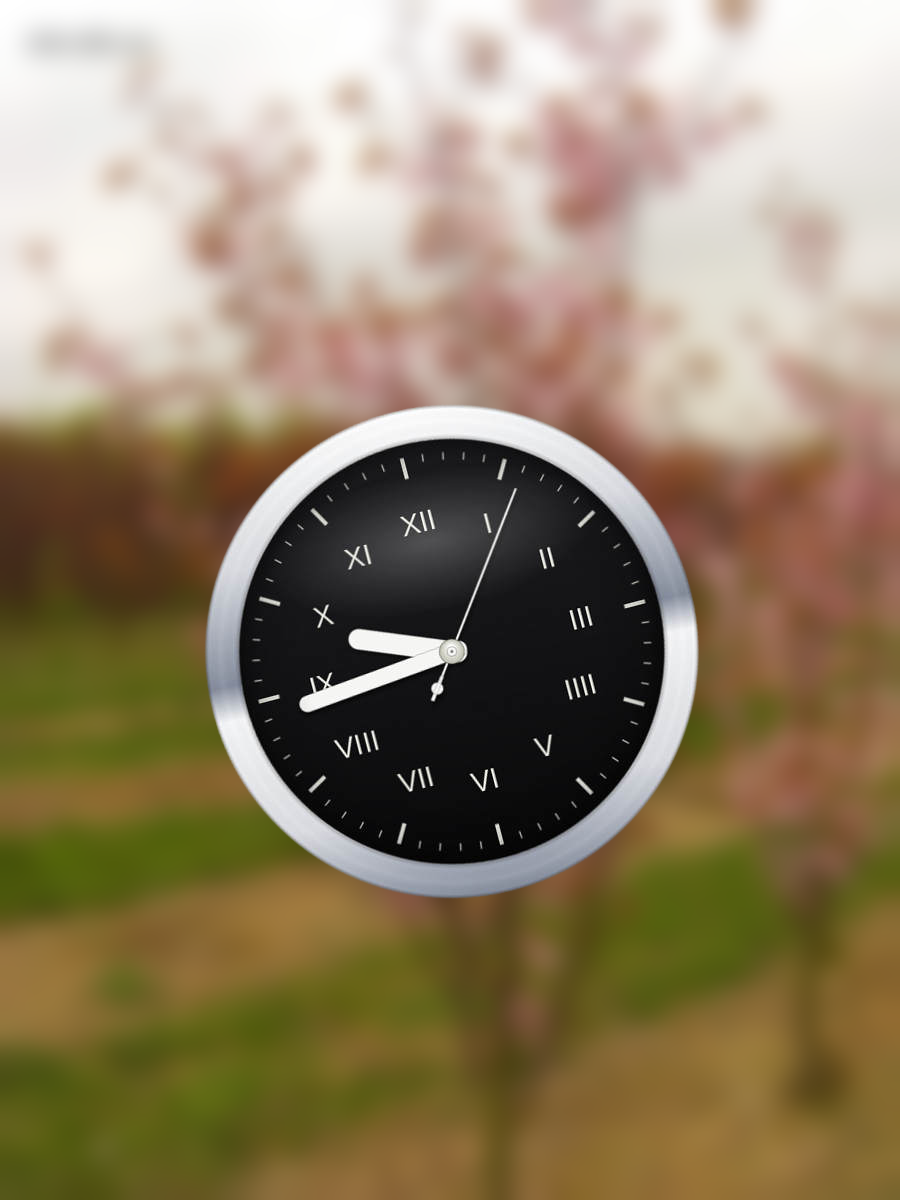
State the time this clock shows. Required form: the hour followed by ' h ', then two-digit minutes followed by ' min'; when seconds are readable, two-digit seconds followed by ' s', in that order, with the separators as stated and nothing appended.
9 h 44 min 06 s
